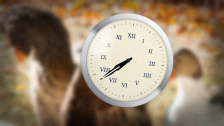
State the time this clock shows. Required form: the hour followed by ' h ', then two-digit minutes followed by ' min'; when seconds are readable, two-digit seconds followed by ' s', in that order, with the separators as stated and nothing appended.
7 h 38 min
